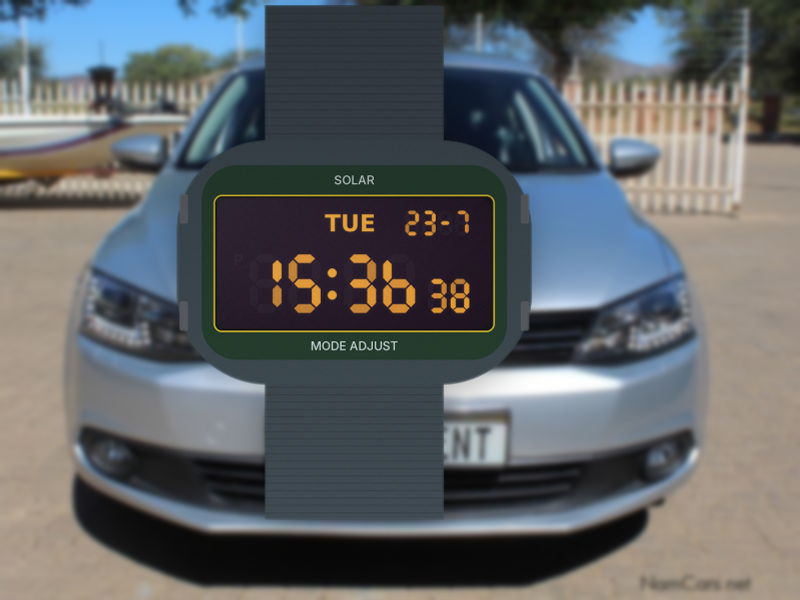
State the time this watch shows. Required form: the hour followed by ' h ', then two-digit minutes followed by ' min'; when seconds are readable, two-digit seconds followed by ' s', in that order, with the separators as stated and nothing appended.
15 h 36 min 38 s
